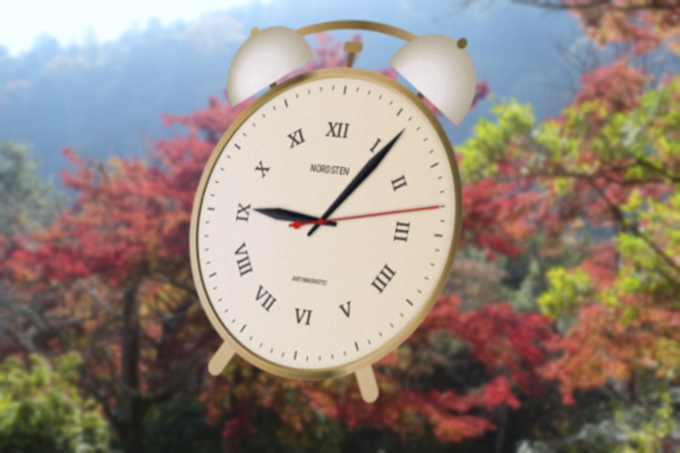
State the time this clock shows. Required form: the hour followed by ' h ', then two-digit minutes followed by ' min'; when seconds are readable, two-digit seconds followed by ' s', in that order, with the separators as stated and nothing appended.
9 h 06 min 13 s
